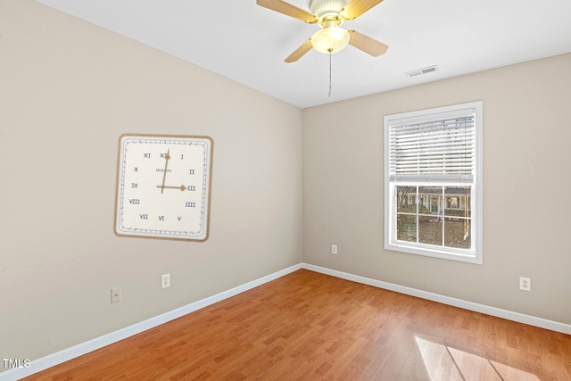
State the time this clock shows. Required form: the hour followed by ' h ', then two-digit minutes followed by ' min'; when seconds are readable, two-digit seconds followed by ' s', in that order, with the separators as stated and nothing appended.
3 h 01 min
